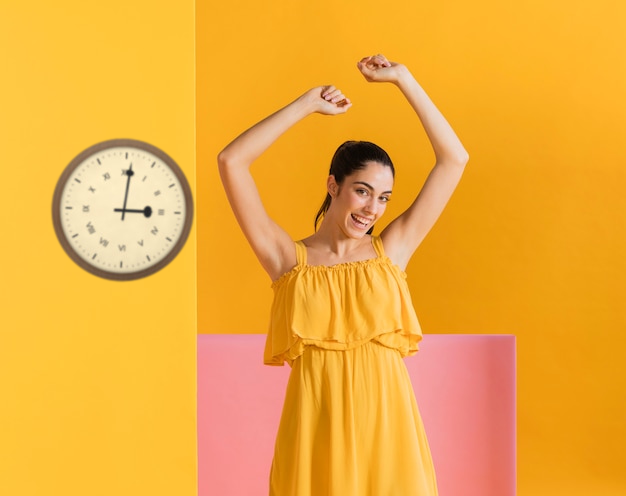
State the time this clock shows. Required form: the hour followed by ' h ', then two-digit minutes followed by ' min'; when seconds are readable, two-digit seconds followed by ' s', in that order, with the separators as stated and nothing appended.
3 h 01 min
